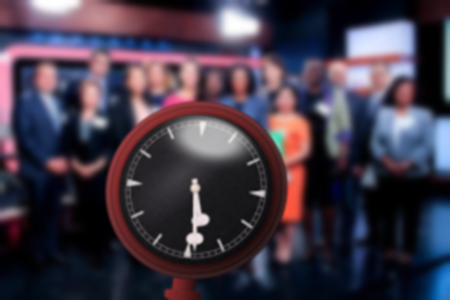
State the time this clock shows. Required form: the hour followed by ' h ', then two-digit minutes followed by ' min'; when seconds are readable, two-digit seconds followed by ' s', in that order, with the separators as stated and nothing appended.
5 h 29 min
